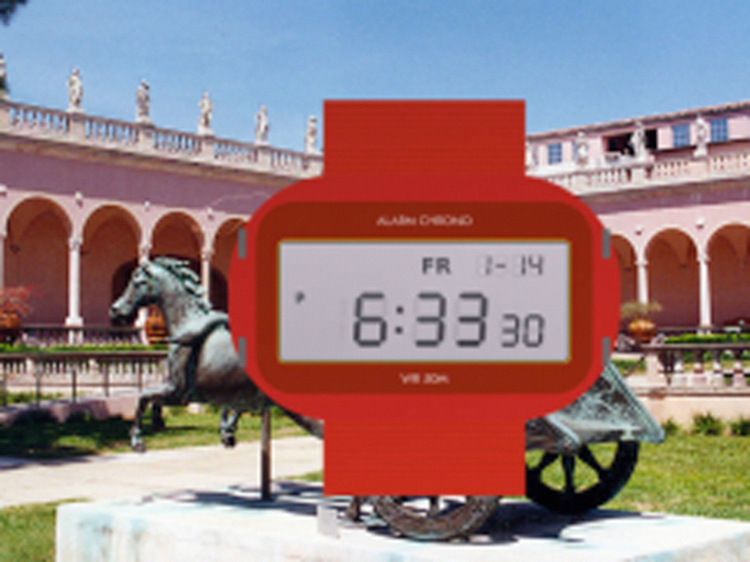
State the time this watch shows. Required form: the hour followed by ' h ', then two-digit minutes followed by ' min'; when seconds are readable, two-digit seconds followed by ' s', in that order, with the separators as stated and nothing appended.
6 h 33 min 30 s
